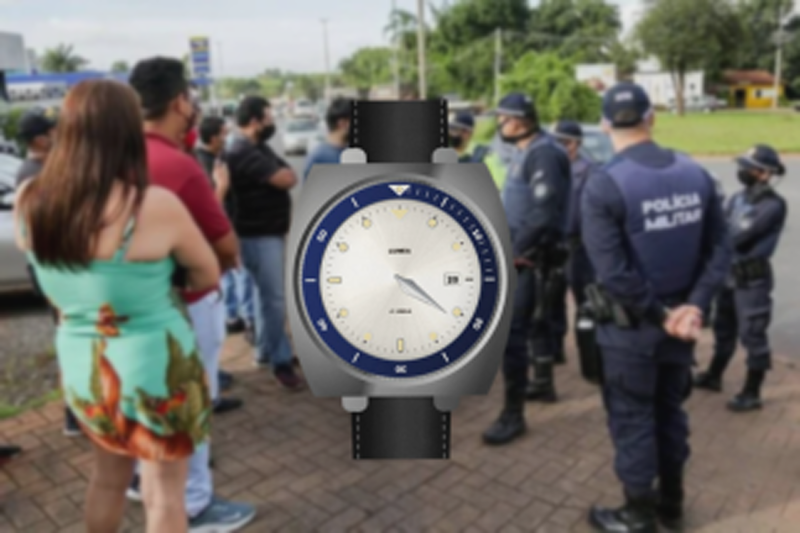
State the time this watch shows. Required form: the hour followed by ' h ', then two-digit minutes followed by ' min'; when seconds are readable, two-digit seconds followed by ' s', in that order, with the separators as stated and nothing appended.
4 h 21 min
